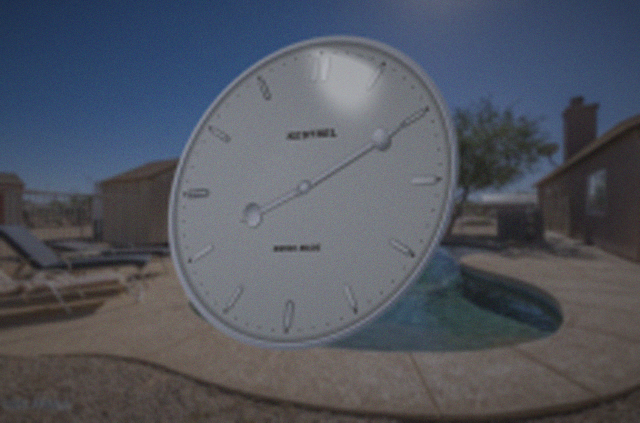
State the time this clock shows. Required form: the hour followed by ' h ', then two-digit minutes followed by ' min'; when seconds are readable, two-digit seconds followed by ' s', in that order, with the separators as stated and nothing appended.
8 h 10 min
